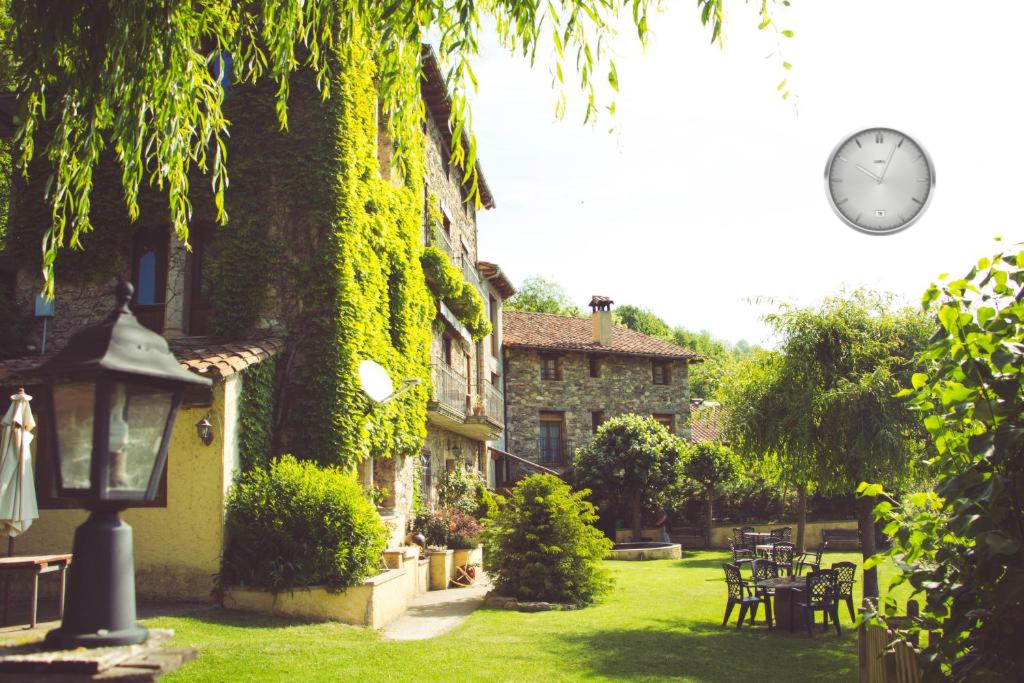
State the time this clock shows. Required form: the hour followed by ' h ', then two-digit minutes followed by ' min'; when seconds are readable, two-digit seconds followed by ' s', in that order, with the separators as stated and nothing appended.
10 h 04 min
